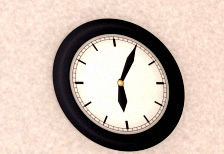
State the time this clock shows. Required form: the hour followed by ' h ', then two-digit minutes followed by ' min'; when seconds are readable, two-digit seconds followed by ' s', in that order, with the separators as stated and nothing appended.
6 h 05 min
